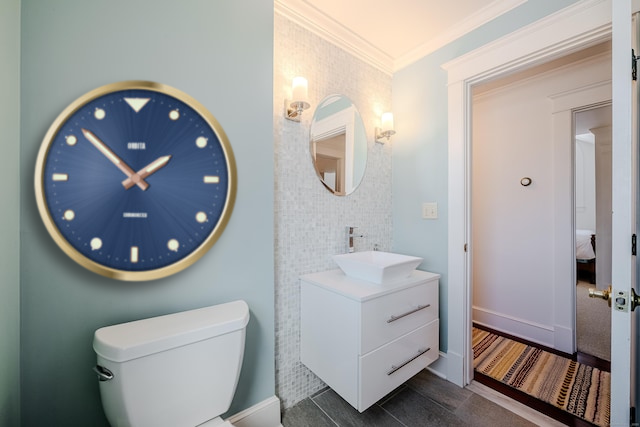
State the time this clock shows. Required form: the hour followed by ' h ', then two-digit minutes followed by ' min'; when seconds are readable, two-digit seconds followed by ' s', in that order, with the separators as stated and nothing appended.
1 h 52 min
